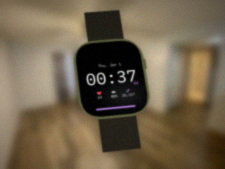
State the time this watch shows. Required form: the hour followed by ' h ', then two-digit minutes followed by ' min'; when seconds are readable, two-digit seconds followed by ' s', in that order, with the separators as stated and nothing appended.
0 h 37 min
